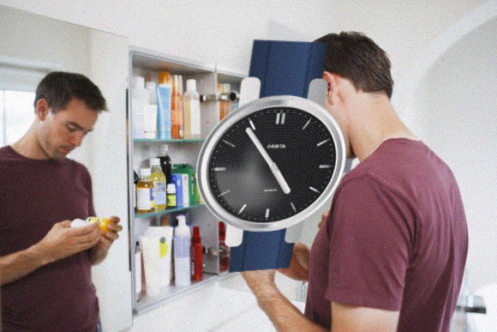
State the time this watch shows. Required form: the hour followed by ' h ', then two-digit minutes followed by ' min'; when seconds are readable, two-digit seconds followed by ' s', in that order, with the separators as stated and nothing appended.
4 h 54 min
